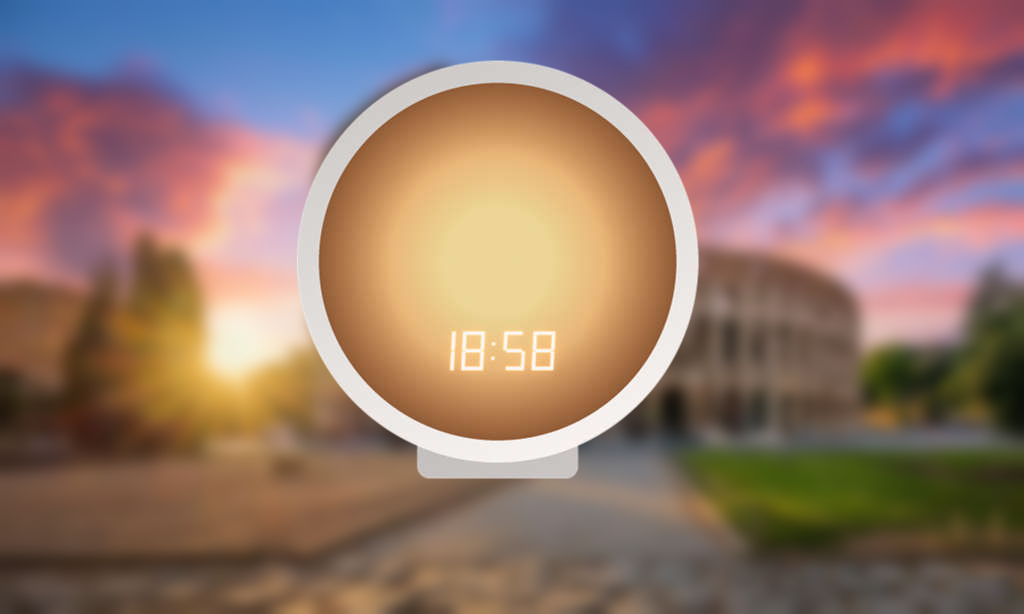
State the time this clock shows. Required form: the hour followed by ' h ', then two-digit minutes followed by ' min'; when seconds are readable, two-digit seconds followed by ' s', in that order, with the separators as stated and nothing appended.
18 h 58 min
